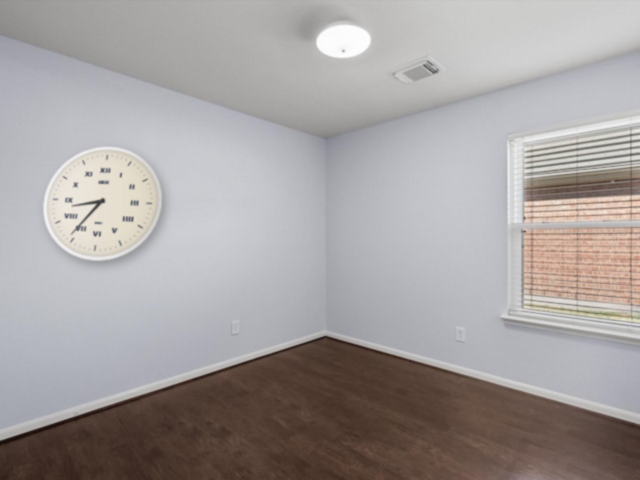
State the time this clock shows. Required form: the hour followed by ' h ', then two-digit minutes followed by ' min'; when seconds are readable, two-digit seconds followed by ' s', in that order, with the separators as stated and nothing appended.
8 h 36 min
